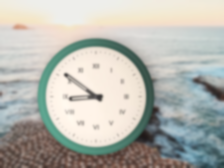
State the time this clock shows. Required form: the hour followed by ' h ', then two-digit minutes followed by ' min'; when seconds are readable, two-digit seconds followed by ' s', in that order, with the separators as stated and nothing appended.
8 h 51 min
